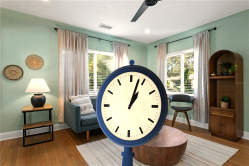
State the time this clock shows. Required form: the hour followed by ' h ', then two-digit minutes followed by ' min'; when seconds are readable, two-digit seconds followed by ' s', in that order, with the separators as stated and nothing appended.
1 h 03 min
